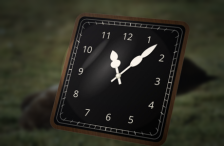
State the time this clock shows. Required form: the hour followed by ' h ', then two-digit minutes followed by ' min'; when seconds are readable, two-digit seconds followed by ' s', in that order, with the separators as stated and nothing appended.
11 h 07 min
